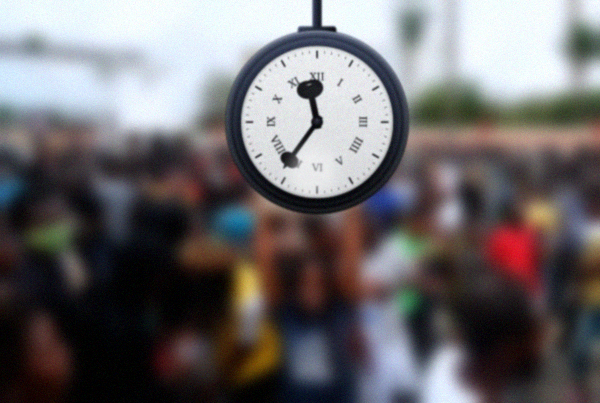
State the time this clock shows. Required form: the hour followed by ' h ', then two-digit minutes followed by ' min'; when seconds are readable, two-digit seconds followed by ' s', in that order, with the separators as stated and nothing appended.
11 h 36 min
